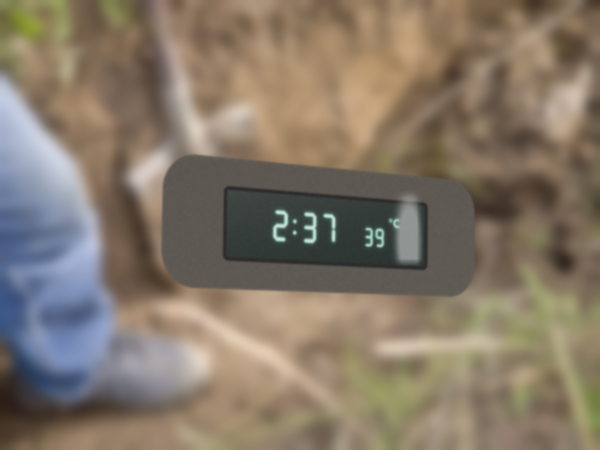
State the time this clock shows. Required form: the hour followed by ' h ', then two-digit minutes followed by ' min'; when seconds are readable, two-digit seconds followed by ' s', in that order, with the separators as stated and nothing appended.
2 h 37 min
